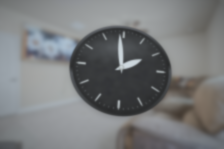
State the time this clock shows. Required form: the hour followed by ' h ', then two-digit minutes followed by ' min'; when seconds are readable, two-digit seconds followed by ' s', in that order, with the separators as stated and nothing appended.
1 h 59 min
